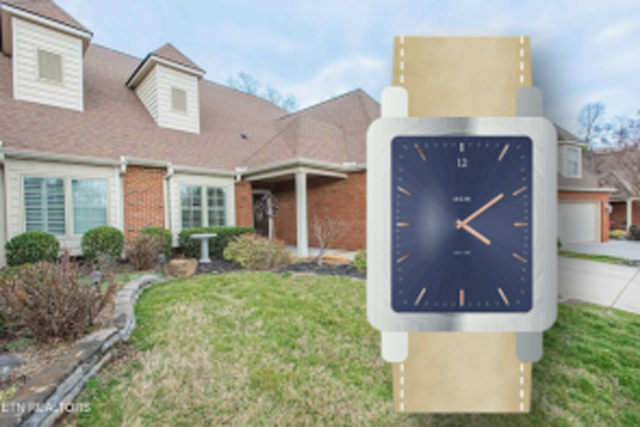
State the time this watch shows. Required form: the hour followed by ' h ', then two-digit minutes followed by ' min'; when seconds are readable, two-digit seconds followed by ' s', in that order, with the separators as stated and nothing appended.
4 h 09 min
